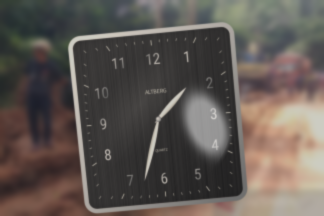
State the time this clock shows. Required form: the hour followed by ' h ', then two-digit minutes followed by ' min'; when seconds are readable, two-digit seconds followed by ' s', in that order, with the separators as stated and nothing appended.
1 h 33 min
